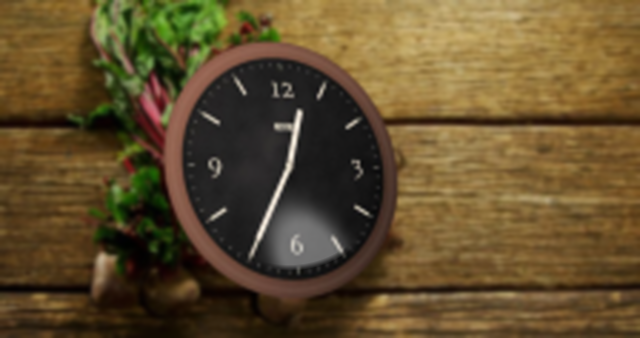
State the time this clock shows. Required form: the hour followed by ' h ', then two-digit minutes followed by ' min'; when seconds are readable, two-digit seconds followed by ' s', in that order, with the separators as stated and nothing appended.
12 h 35 min
